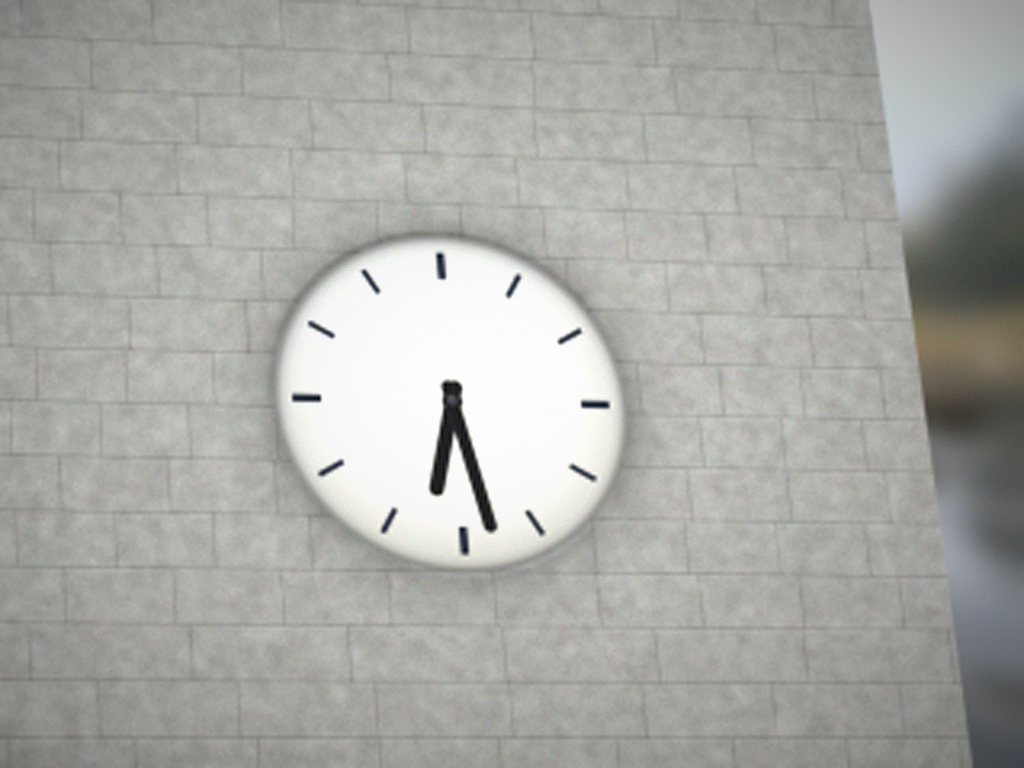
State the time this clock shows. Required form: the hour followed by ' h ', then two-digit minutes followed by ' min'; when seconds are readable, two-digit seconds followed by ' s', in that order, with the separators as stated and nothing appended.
6 h 28 min
